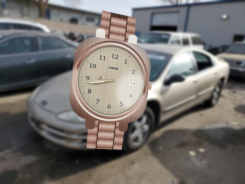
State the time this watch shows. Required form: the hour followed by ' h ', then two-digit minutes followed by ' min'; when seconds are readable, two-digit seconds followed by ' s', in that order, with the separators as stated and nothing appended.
8 h 43 min
